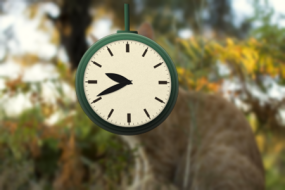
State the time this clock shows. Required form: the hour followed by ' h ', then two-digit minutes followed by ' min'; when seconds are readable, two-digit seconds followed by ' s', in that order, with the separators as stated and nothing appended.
9 h 41 min
